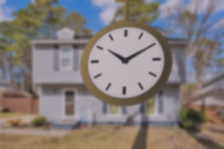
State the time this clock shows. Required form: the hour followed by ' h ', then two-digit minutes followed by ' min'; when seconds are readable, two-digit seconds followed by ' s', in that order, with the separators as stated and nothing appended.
10 h 10 min
